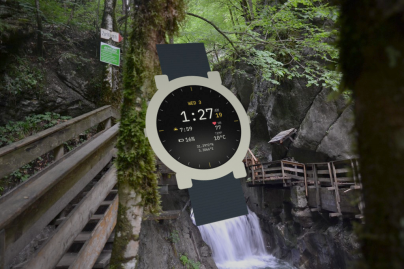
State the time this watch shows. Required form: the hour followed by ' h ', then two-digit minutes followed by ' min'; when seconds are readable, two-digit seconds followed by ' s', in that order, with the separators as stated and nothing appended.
1 h 27 min
